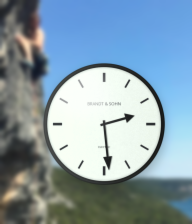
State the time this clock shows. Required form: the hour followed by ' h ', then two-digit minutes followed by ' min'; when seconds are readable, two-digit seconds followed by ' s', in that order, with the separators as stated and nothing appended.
2 h 29 min
